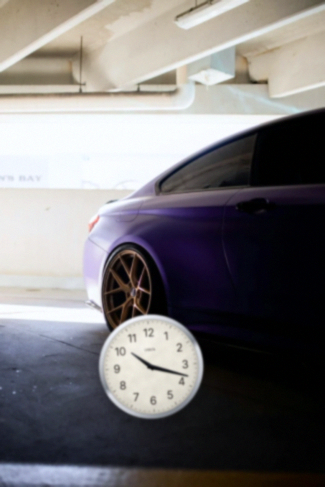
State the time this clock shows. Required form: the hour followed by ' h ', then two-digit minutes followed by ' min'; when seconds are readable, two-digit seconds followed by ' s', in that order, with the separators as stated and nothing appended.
10 h 18 min
